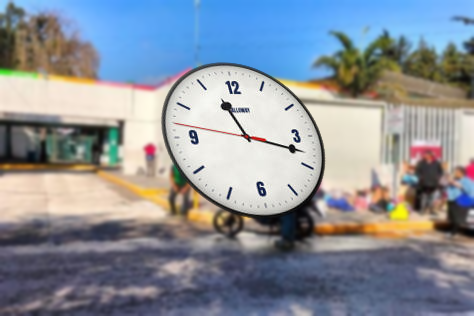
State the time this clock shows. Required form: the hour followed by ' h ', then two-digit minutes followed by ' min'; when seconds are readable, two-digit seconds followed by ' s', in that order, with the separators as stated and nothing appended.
11 h 17 min 47 s
